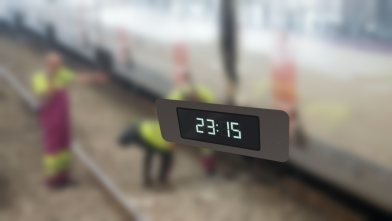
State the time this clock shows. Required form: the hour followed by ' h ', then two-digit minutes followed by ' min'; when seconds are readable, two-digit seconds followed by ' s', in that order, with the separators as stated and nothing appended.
23 h 15 min
